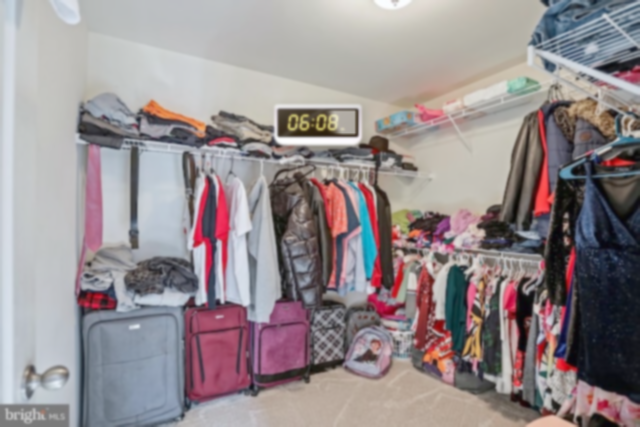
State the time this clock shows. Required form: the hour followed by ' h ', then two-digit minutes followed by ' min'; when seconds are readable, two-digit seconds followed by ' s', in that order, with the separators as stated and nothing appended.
6 h 08 min
